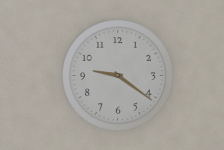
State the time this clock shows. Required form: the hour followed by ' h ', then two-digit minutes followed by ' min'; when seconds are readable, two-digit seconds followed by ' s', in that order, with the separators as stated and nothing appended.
9 h 21 min
